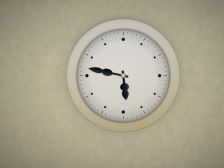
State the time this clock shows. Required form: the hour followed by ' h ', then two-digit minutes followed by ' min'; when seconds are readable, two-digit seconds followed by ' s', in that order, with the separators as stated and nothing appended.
5 h 47 min
